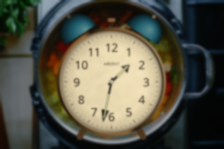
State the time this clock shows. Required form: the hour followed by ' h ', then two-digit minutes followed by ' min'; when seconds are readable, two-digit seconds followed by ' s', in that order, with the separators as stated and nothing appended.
1 h 32 min
